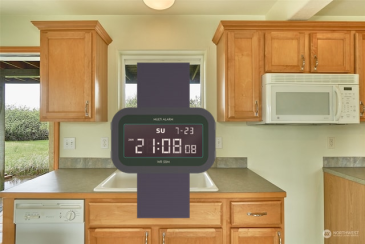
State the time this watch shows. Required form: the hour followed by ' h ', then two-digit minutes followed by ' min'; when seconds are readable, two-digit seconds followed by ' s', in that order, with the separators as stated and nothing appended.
21 h 08 min 08 s
